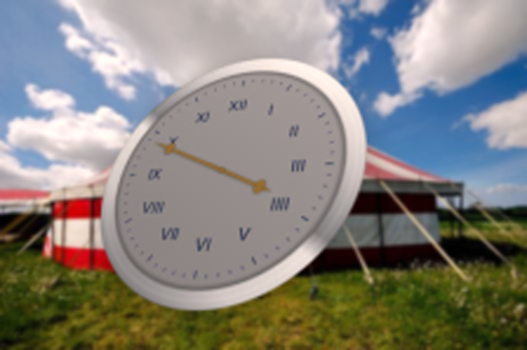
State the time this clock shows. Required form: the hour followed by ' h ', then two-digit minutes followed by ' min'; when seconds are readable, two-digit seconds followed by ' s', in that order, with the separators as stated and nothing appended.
3 h 49 min
